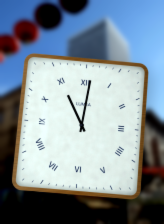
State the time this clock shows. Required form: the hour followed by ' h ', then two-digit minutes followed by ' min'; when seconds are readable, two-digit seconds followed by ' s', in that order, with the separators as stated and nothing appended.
11 h 01 min
